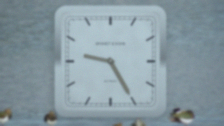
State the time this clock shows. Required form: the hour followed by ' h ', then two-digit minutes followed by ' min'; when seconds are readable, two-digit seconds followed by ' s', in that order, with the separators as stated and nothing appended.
9 h 25 min
